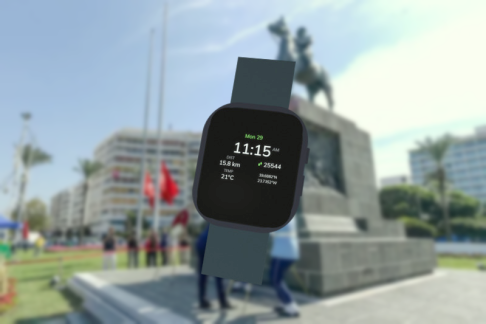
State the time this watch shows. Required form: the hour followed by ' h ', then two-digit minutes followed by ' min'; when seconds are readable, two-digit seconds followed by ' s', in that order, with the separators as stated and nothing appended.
11 h 15 min
